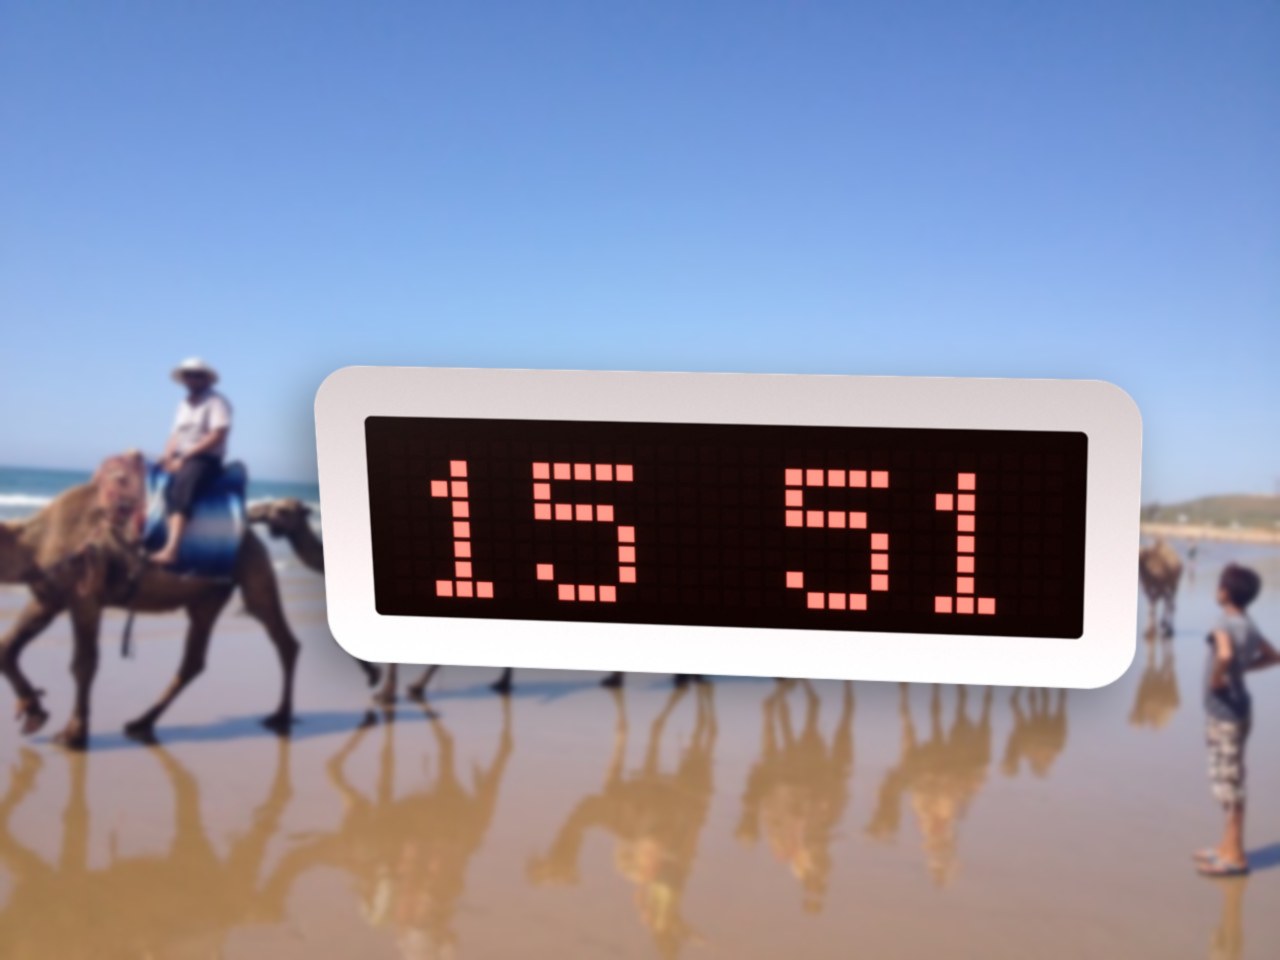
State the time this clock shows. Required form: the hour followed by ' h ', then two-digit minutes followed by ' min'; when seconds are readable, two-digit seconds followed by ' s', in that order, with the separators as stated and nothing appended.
15 h 51 min
